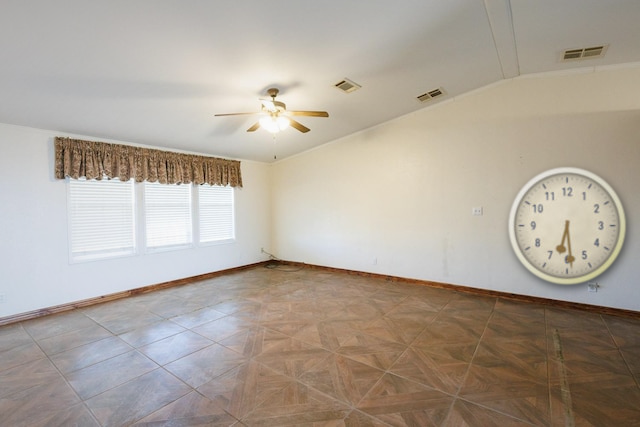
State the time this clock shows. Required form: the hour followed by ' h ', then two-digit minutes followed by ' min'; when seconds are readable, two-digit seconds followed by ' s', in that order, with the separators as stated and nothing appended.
6 h 29 min
